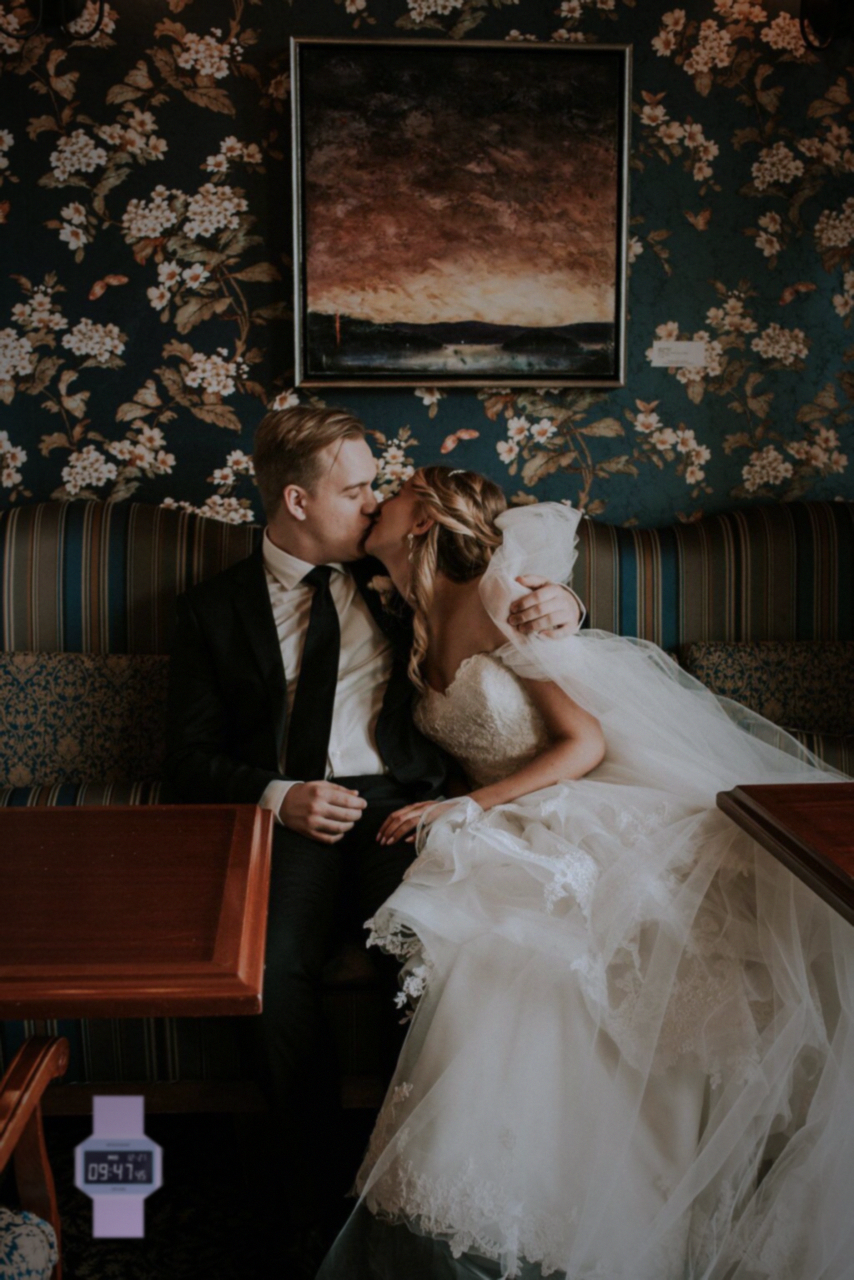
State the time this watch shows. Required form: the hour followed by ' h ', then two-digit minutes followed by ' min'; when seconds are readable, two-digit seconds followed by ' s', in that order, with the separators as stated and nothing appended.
9 h 47 min
